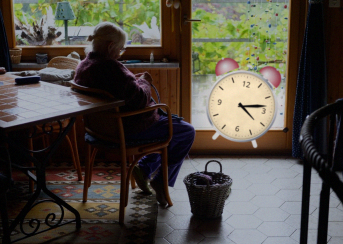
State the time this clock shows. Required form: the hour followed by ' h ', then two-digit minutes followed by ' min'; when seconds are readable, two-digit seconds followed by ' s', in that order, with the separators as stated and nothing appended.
4 h 13 min
